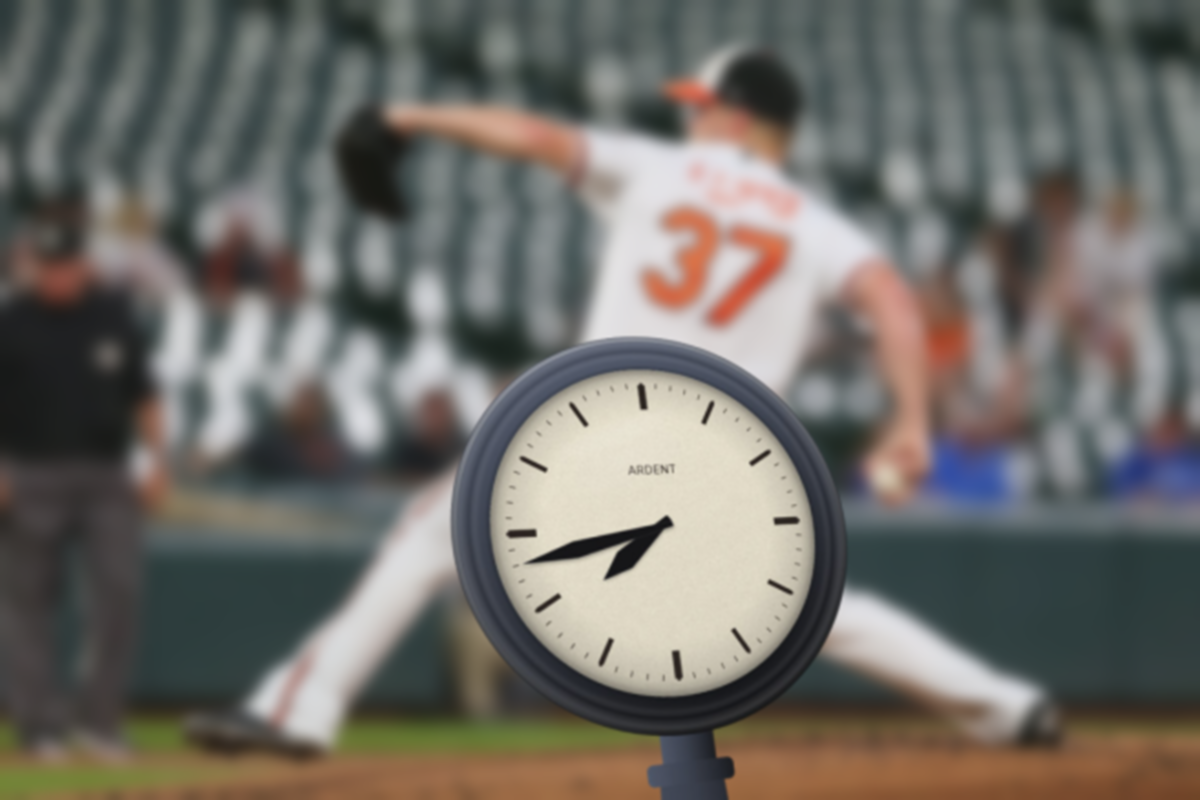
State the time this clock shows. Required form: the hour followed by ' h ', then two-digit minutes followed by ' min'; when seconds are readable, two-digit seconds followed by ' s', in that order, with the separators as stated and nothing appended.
7 h 43 min
